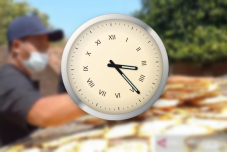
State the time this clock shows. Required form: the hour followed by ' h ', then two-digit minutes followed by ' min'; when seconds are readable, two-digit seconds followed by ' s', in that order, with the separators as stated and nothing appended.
3 h 24 min
